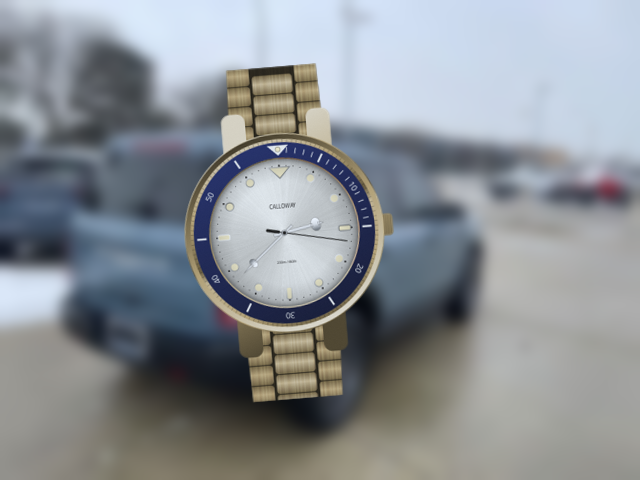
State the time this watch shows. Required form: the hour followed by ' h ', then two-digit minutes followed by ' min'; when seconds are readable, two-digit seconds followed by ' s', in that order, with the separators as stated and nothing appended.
2 h 38 min 17 s
